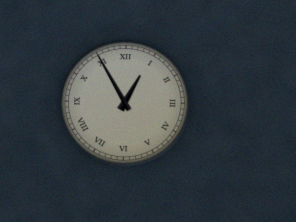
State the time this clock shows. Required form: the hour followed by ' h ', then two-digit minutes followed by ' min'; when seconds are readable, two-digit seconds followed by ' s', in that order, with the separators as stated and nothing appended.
12 h 55 min
